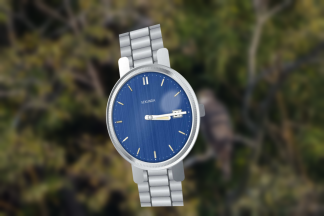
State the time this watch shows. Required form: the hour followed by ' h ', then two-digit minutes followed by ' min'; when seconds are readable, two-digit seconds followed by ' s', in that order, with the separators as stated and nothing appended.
3 h 15 min
